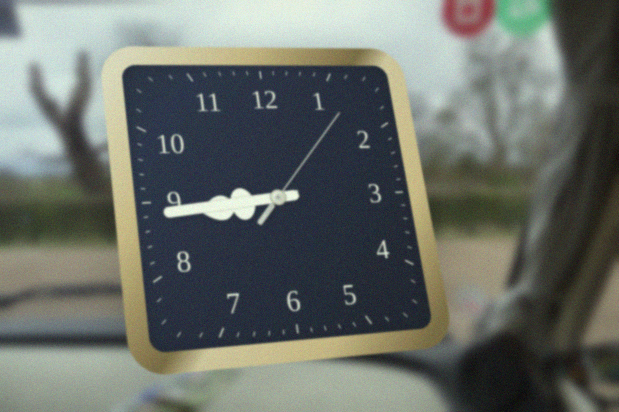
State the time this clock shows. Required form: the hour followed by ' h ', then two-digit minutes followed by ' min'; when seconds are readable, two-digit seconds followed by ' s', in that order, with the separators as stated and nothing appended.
8 h 44 min 07 s
